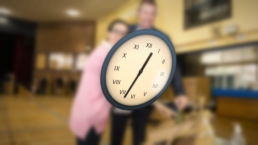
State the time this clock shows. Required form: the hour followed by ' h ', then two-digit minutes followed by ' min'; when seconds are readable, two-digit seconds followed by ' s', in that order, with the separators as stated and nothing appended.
12 h 33 min
